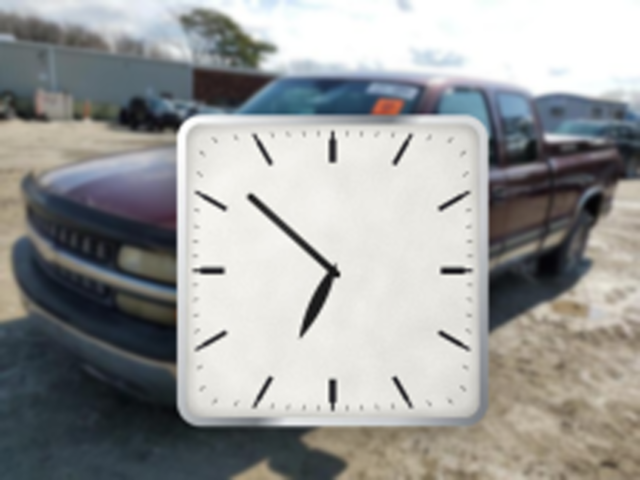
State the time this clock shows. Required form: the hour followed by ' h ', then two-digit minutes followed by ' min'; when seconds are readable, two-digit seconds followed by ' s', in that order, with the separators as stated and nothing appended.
6 h 52 min
